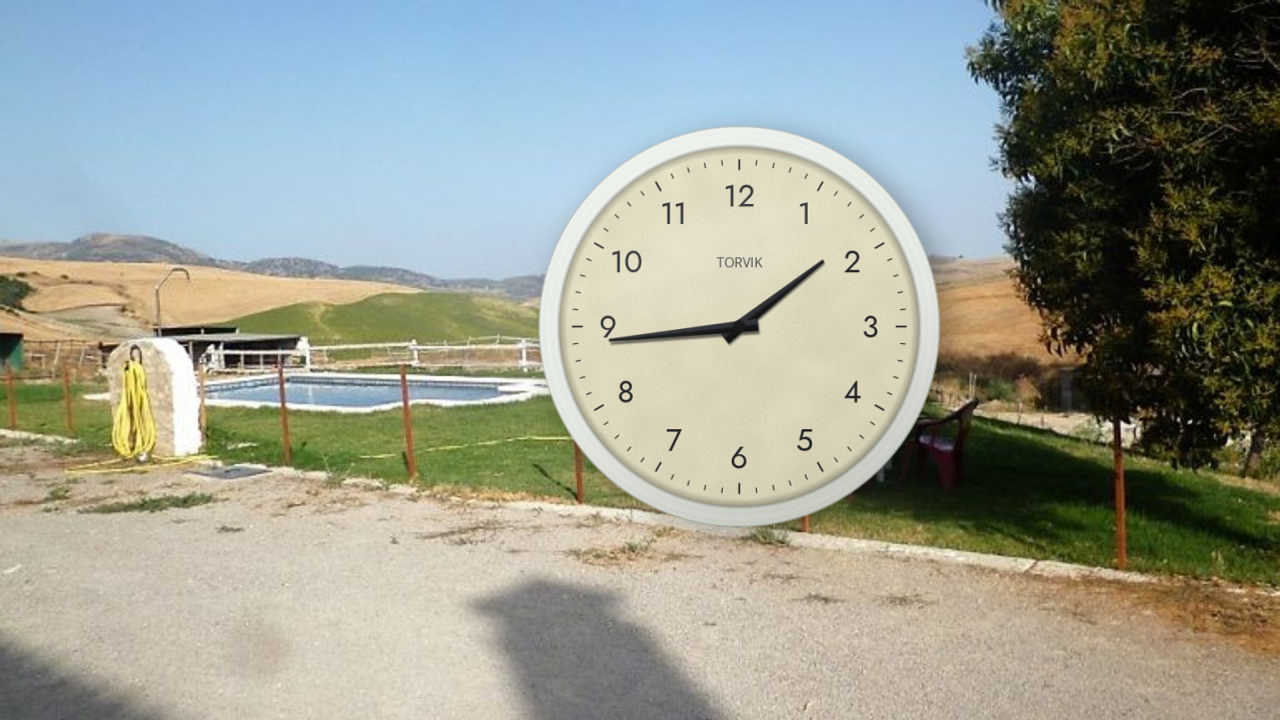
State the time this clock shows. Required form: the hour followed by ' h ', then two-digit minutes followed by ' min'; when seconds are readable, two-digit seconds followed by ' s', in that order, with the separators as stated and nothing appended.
1 h 44 min
